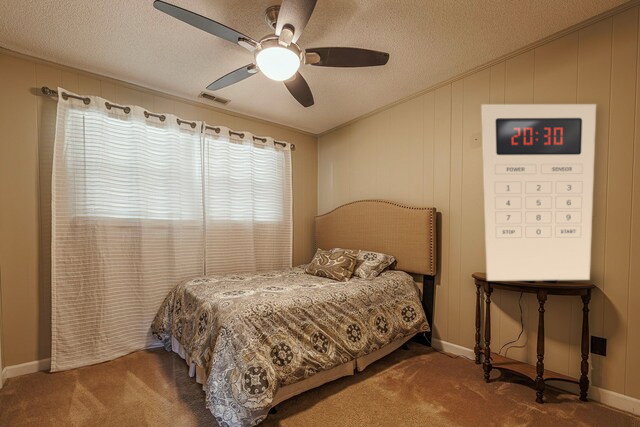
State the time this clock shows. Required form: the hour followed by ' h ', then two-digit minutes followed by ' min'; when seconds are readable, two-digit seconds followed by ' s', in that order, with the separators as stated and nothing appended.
20 h 30 min
